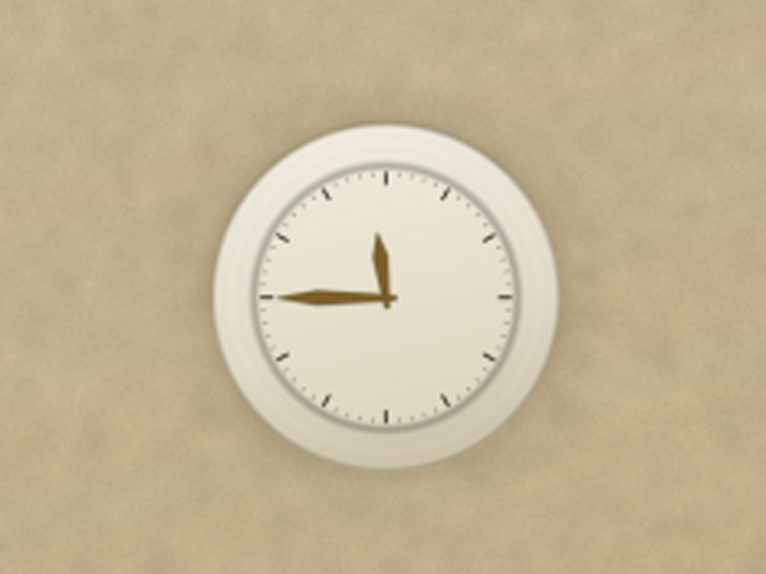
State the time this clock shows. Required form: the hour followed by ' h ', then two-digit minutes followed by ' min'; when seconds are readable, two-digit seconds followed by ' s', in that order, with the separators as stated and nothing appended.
11 h 45 min
